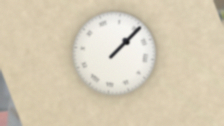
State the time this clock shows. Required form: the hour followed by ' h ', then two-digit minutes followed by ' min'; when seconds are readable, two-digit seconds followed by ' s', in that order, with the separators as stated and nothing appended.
2 h 11 min
